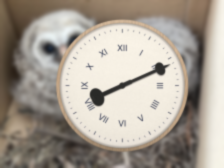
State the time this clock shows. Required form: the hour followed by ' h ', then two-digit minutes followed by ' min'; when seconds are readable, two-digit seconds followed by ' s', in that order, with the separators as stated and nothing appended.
8 h 11 min
